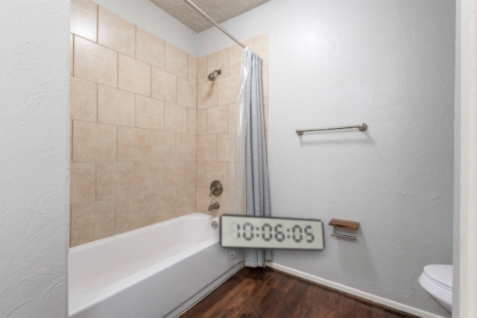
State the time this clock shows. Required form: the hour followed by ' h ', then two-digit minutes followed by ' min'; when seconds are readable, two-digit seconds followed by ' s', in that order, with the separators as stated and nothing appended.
10 h 06 min 05 s
